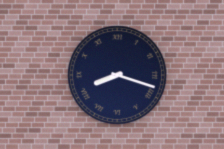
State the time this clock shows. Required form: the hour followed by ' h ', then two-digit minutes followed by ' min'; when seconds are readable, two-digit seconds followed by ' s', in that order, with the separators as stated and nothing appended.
8 h 18 min
